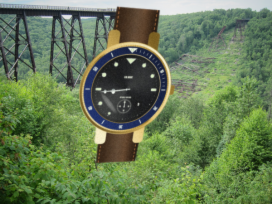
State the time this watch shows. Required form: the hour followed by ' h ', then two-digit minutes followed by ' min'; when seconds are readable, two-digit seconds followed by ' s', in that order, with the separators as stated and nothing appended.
8 h 44 min
